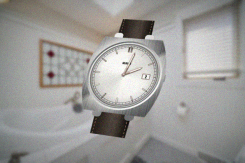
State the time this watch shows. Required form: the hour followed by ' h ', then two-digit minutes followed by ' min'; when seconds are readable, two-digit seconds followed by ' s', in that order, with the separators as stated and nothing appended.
2 h 02 min
